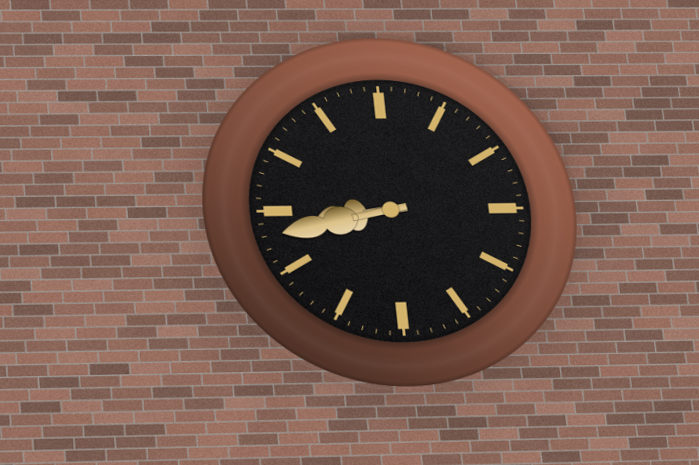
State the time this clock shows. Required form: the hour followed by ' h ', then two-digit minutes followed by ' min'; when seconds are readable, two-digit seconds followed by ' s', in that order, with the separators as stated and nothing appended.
8 h 43 min
